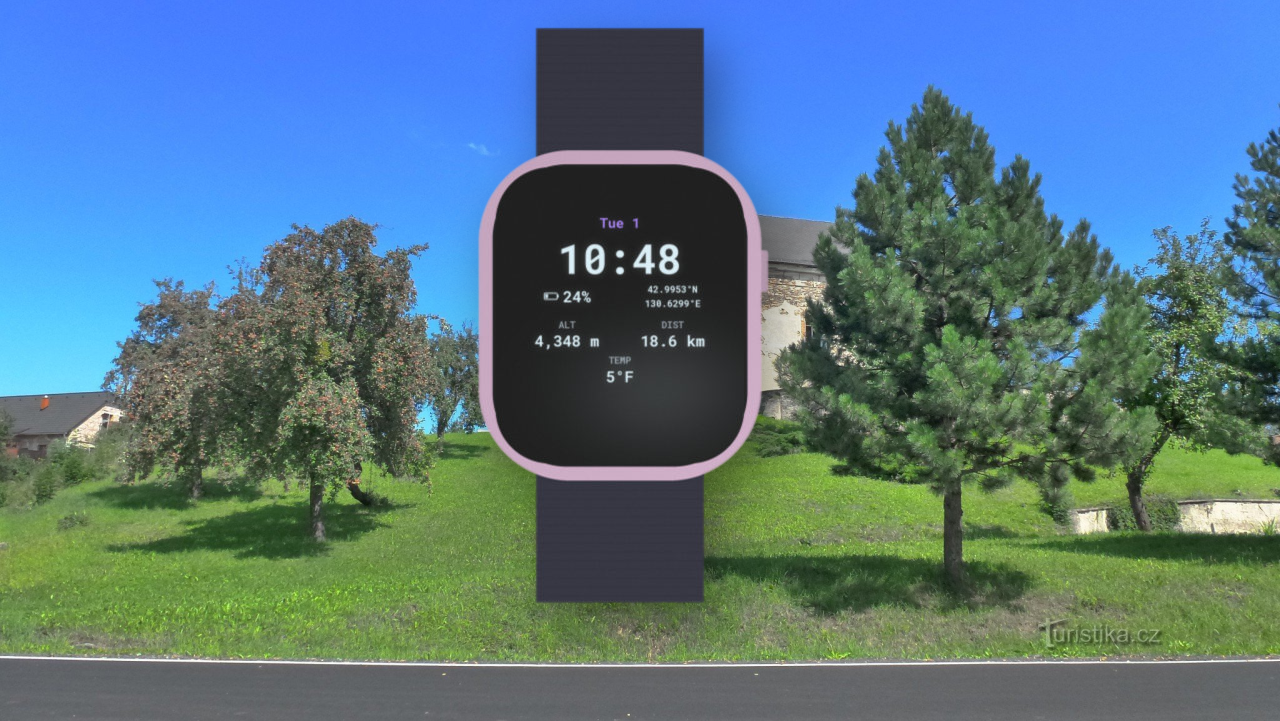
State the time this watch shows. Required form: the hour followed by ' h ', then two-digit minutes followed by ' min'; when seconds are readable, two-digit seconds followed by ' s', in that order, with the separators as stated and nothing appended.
10 h 48 min
